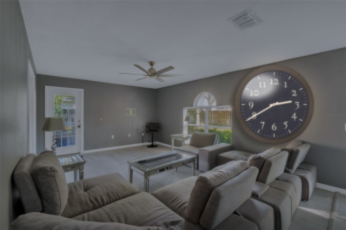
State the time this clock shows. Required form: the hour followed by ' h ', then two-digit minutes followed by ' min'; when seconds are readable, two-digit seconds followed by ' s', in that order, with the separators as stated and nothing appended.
2 h 40 min
